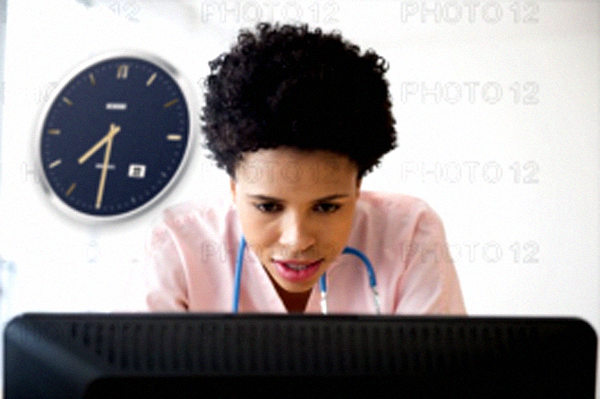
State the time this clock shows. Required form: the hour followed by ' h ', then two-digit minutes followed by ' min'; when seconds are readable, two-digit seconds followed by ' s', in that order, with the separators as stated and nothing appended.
7 h 30 min
